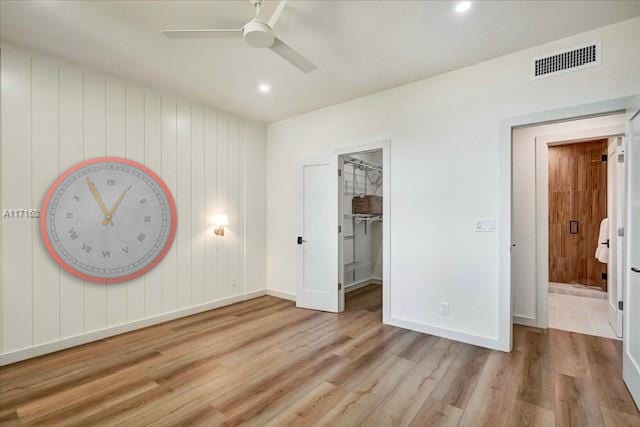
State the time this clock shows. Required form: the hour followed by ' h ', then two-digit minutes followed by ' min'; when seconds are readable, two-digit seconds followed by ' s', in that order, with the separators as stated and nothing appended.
12 h 55 min
